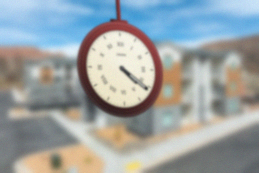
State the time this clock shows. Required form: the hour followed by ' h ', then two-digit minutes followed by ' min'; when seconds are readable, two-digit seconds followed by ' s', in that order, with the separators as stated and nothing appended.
4 h 21 min
